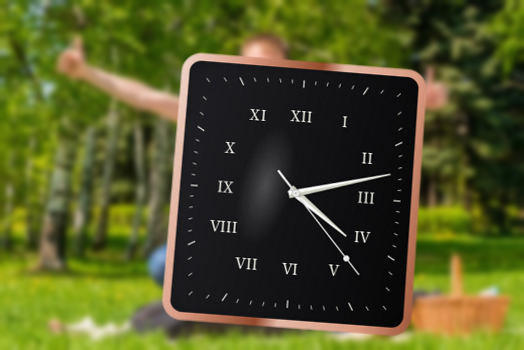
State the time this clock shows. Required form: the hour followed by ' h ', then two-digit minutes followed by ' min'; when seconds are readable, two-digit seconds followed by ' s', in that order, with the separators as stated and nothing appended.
4 h 12 min 23 s
